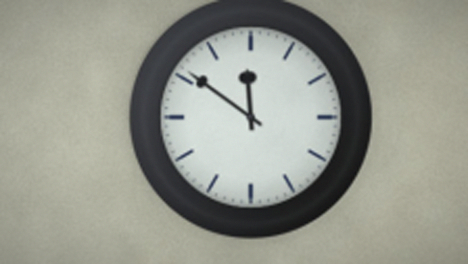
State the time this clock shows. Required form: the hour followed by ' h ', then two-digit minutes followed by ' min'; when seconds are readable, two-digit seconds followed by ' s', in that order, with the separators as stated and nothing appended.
11 h 51 min
